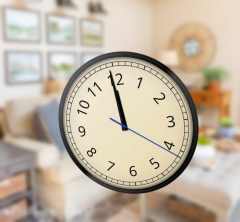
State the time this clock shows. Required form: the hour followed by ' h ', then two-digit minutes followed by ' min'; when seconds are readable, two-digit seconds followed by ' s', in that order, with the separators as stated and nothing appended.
11 h 59 min 21 s
